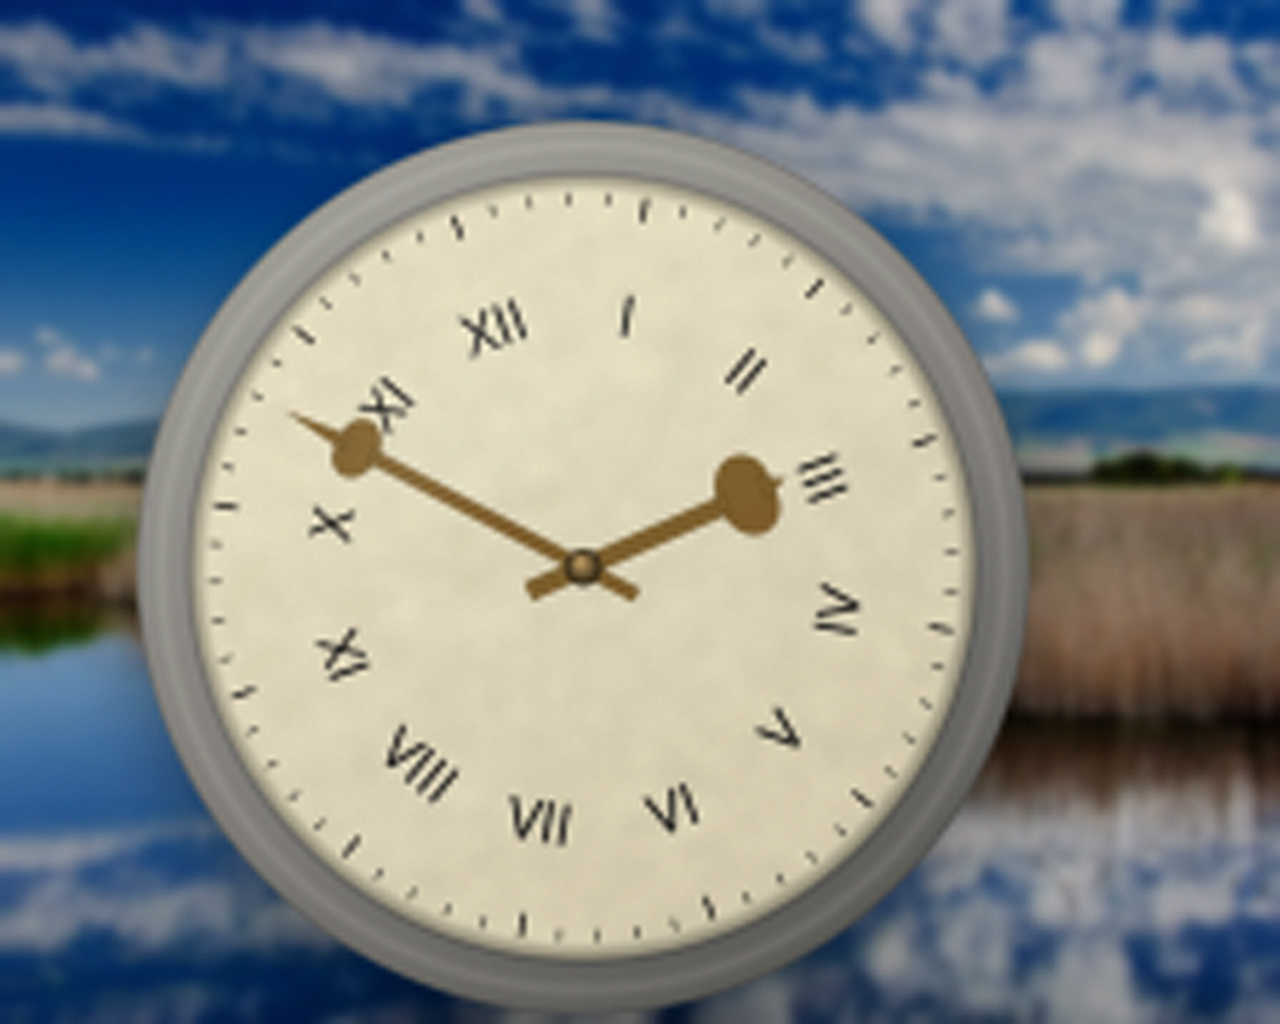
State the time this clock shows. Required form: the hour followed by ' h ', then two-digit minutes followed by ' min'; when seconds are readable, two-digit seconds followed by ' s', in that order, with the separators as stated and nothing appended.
2 h 53 min
